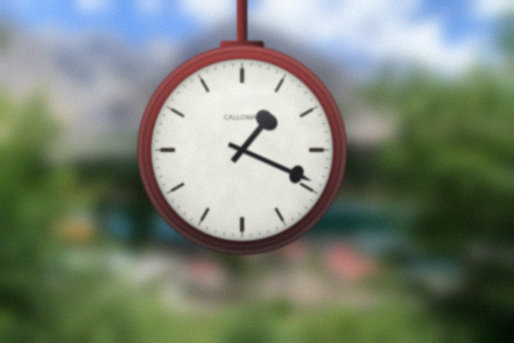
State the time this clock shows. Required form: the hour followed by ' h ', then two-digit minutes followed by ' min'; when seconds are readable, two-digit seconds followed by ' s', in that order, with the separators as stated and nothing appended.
1 h 19 min
